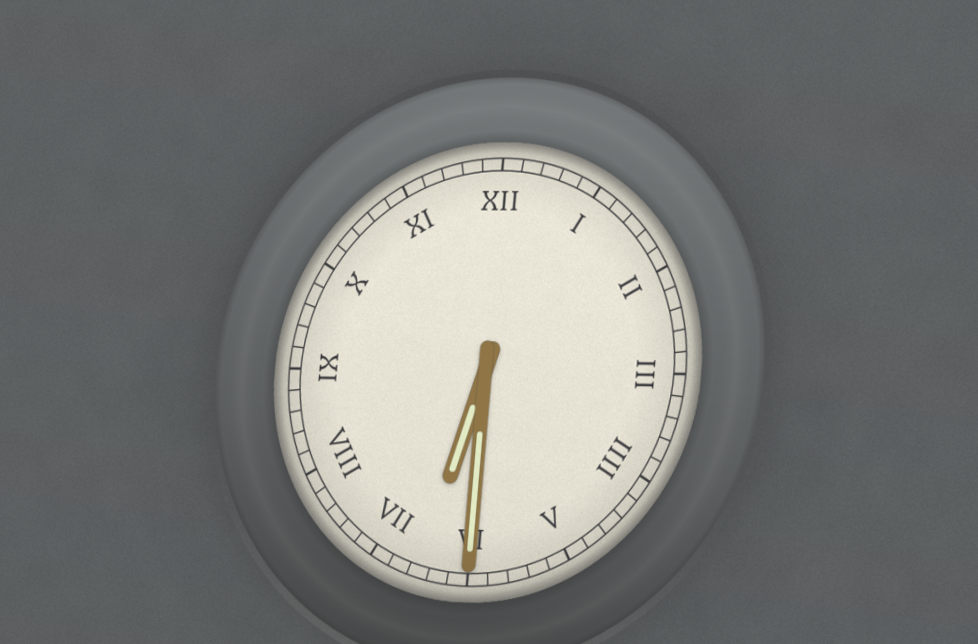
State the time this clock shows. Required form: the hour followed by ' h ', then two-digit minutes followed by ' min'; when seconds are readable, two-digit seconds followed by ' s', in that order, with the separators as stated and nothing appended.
6 h 30 min
